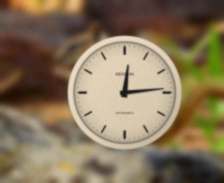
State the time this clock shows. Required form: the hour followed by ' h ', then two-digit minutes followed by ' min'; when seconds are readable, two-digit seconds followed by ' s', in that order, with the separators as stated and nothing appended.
12 h 14 min
